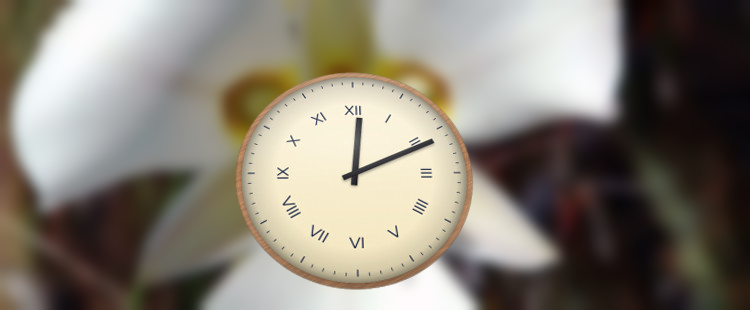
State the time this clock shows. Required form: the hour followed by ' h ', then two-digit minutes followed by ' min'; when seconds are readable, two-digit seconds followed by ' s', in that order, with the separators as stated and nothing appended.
12 h 11 min
